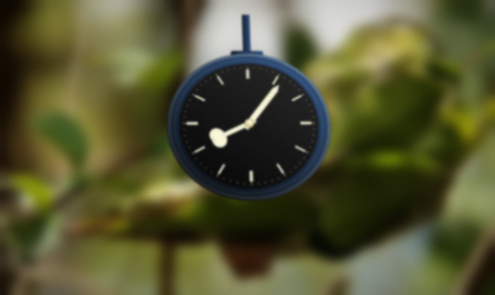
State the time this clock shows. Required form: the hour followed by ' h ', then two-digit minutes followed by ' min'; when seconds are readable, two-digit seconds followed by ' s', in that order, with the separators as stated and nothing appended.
8 h 06 min
